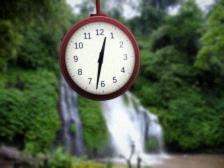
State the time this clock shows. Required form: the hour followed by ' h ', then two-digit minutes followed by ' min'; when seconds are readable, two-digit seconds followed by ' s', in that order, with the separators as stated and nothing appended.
12 h 32 min
